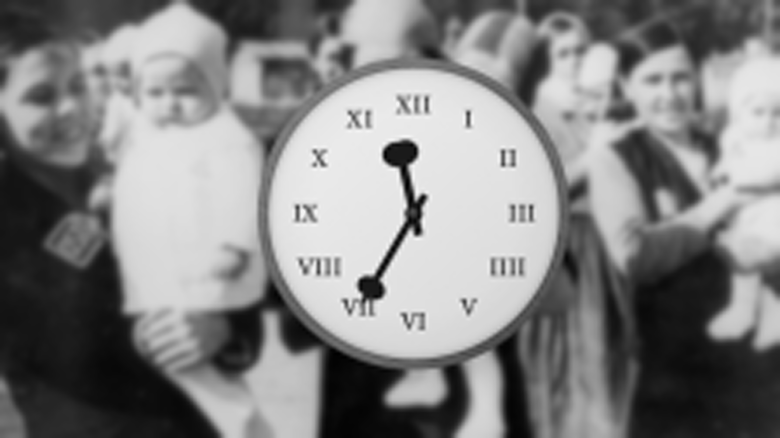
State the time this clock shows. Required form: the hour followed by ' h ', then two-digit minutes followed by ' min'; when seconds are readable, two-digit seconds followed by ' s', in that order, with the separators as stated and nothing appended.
11 h 35 min
